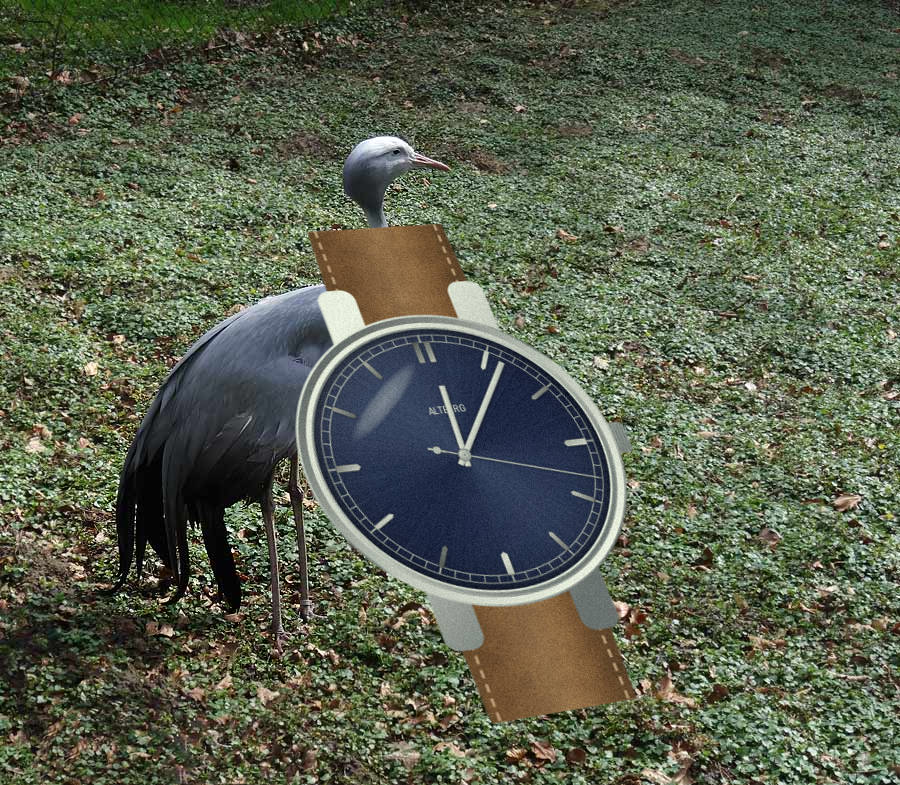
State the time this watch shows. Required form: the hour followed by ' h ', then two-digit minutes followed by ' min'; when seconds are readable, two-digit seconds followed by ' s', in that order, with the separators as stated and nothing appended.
12 h 06 min 18 s
